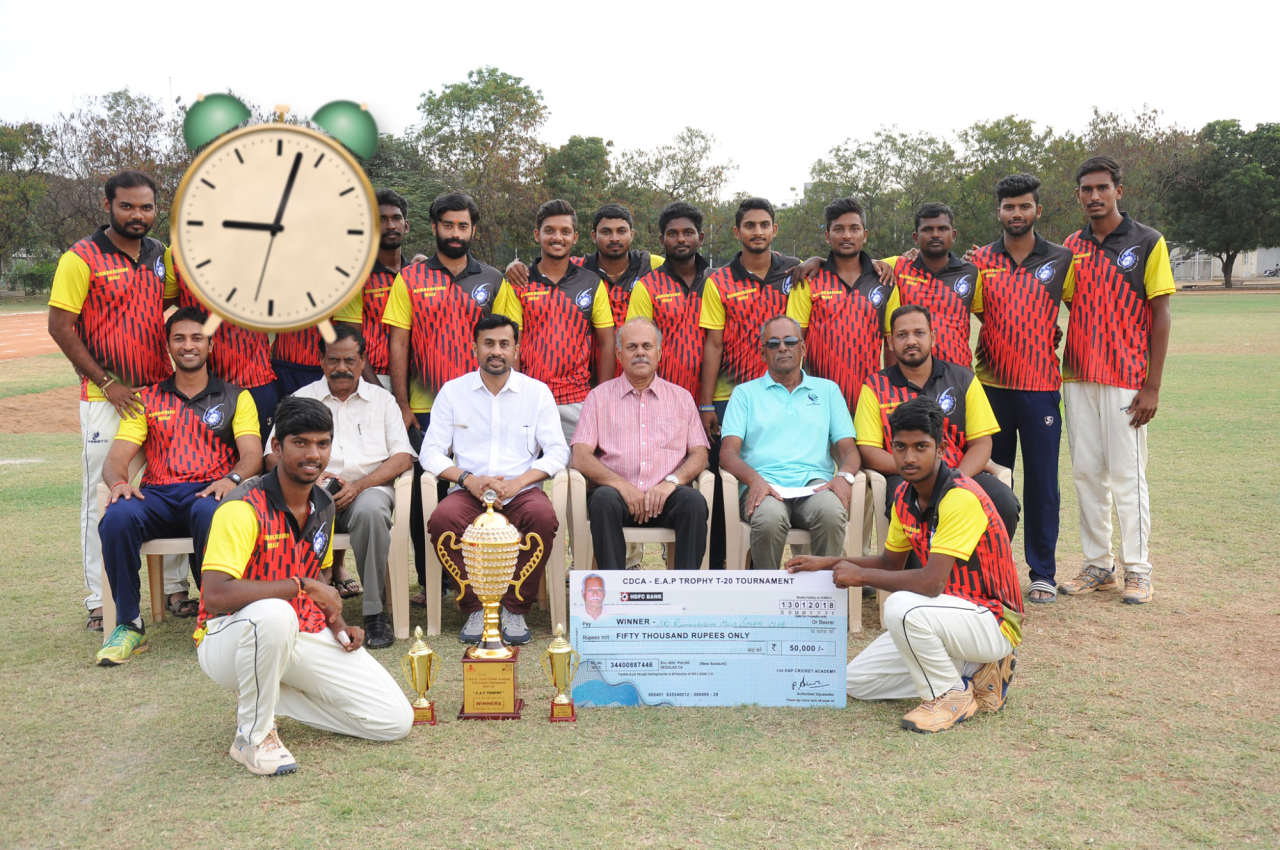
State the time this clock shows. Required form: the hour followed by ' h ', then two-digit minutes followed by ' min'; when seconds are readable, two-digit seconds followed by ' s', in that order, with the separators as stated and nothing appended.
9 h 02 min 32 s
